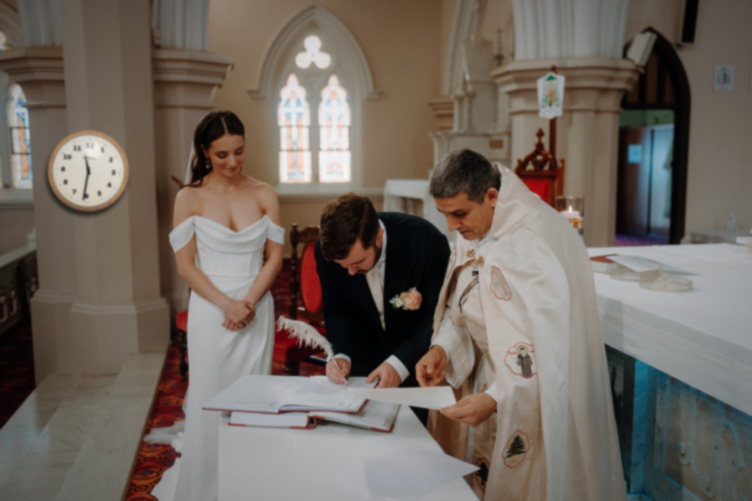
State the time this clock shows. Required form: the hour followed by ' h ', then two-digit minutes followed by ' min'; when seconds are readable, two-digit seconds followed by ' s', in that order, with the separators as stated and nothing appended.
11 h 31 min
